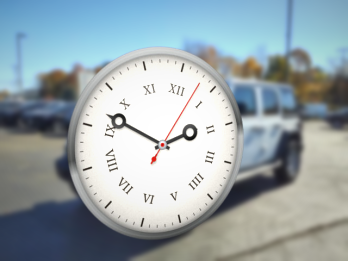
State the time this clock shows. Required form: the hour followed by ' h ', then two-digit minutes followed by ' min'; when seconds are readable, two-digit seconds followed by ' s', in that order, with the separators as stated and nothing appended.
1 h 47 min 03 s
